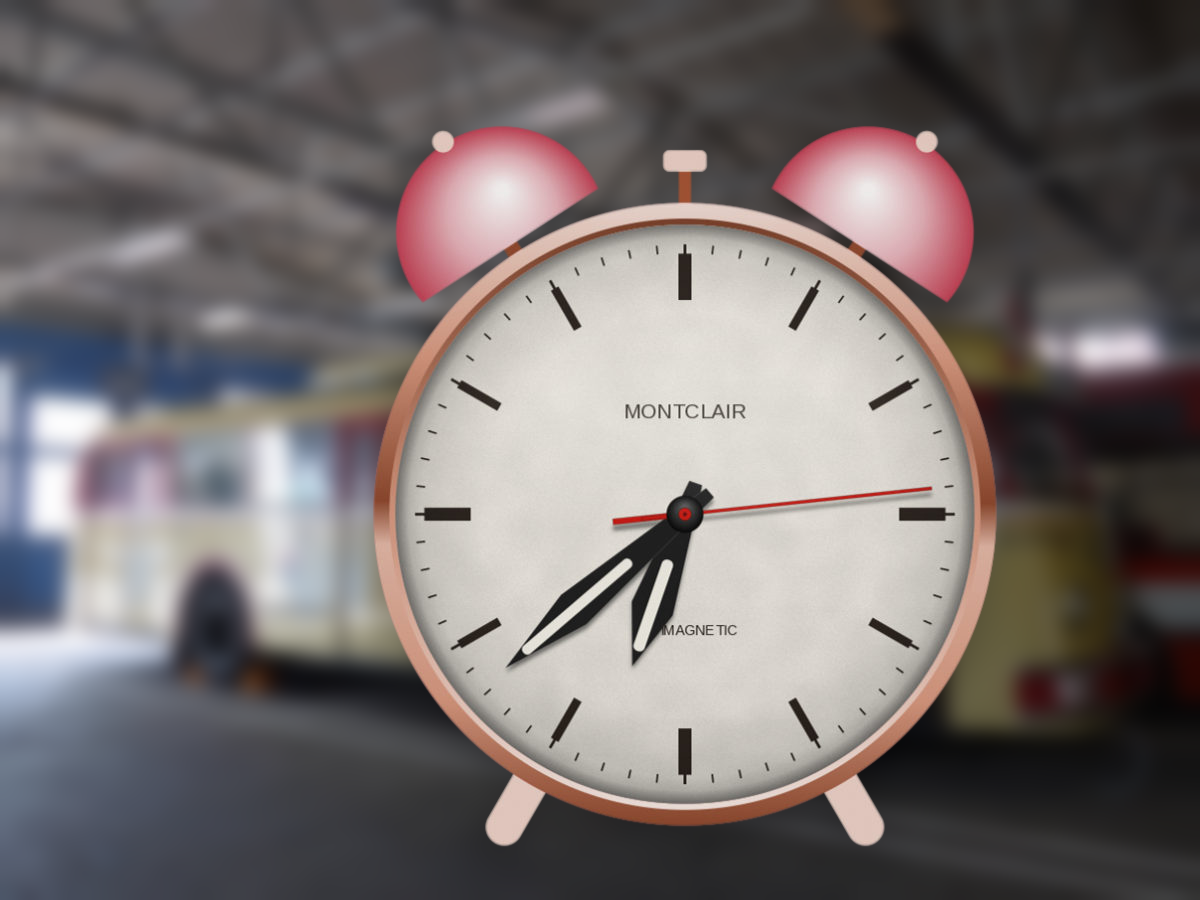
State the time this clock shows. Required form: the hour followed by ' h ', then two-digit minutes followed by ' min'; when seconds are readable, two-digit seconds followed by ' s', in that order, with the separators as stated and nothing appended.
6 h 38 min 14 s
